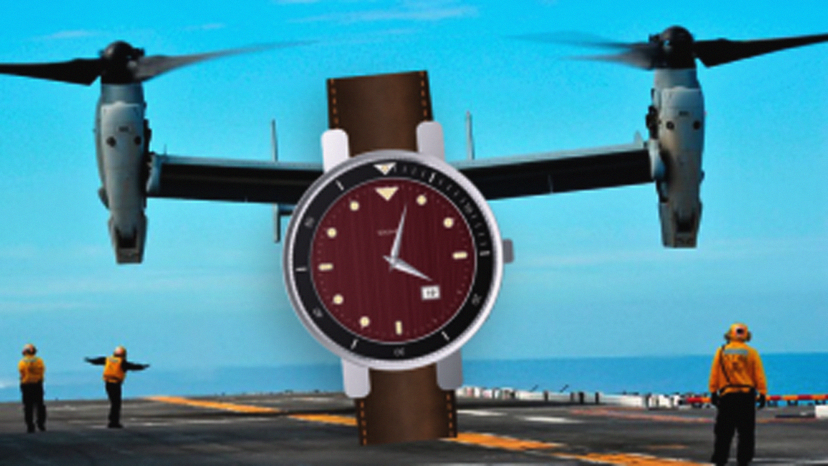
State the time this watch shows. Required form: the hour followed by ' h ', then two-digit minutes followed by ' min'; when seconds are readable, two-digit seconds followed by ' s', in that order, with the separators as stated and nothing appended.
4 h 03 min
